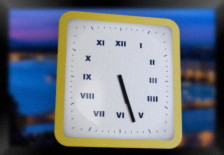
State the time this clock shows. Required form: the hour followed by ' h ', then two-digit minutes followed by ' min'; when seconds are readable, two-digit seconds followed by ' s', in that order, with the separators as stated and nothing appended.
5 h 27 min
